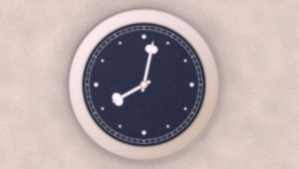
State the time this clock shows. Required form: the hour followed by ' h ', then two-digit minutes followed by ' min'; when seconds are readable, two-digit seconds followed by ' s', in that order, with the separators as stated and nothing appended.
8 h 02 min
